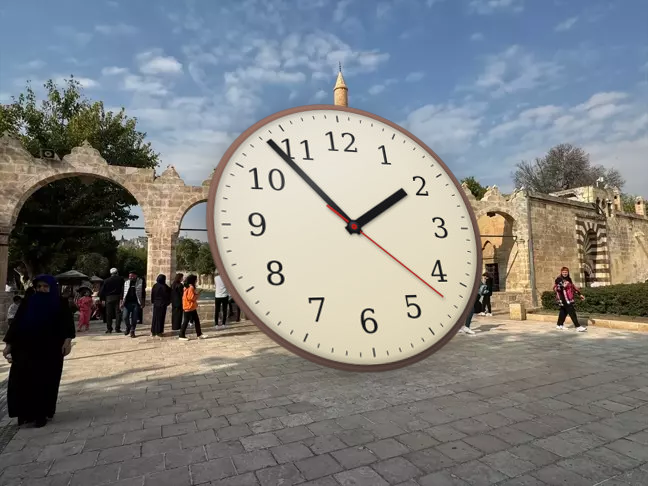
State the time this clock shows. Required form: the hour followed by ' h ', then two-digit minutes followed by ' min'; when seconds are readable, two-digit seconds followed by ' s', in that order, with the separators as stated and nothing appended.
1 h 53 min 22 s
